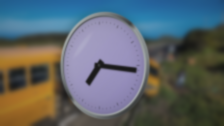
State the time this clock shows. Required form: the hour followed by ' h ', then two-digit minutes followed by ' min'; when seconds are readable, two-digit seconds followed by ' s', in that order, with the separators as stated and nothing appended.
7 h 16 min
